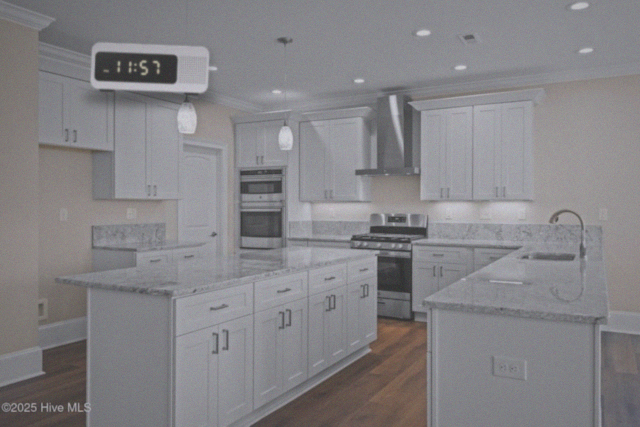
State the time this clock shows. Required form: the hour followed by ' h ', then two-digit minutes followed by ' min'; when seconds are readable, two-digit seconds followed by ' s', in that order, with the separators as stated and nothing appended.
11 h 57 min
